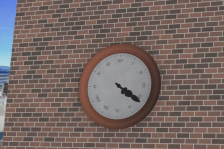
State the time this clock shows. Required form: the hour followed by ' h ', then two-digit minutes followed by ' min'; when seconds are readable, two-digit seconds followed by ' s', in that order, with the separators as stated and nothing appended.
4 h 21 min
